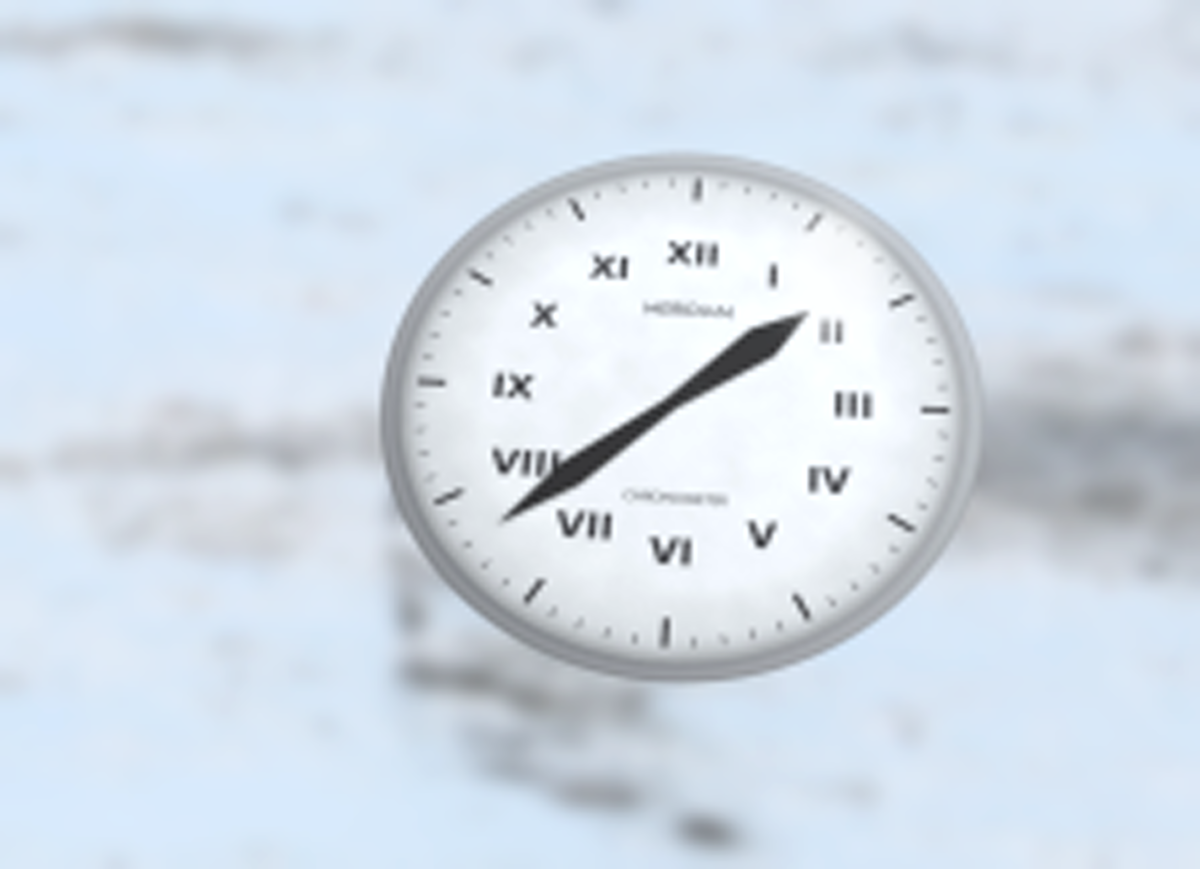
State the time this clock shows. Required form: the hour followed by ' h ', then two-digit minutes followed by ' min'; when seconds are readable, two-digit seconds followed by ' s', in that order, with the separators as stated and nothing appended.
1 h 38 min
